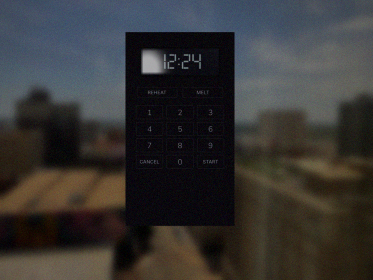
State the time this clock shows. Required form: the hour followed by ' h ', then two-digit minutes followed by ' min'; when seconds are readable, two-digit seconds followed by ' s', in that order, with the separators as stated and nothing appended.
12 h 24 min
